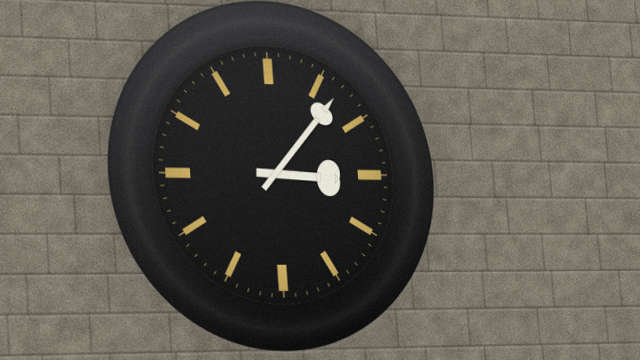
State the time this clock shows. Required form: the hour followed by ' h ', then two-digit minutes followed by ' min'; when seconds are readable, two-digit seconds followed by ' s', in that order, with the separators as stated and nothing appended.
3 h 07 min
